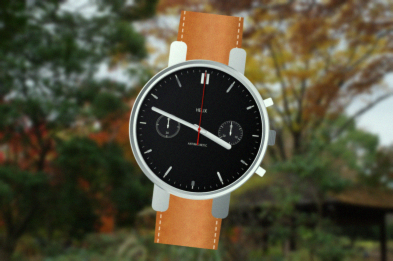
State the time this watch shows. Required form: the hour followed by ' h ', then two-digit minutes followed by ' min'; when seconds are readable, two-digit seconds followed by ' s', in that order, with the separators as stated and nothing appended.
3 h 48 min
